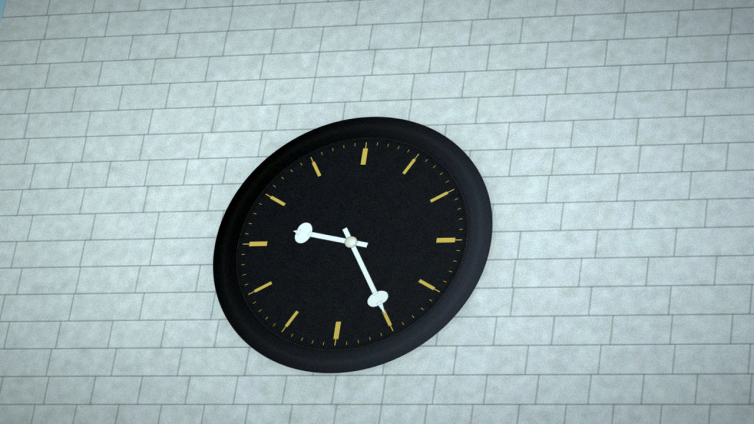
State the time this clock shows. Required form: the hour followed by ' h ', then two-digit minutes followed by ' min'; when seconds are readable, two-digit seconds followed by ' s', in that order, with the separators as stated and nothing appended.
9 h 25 min
